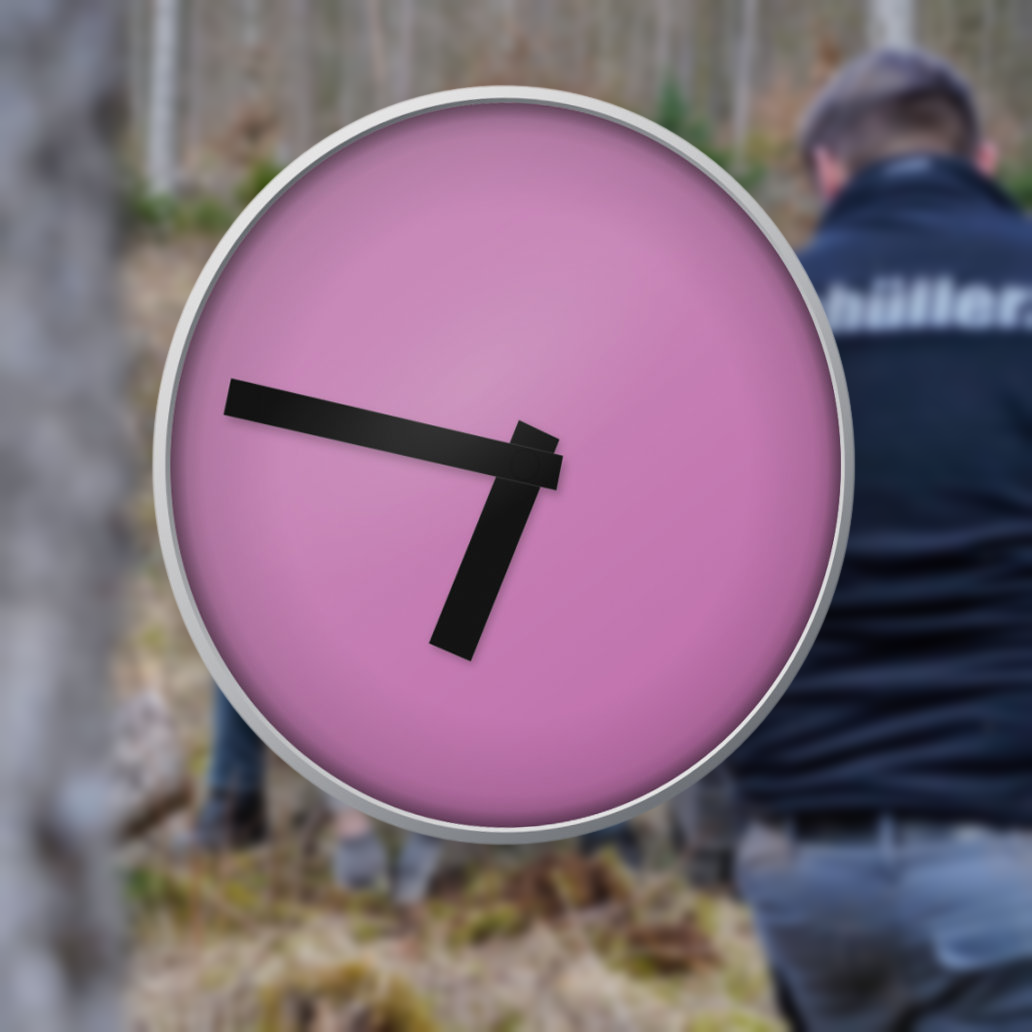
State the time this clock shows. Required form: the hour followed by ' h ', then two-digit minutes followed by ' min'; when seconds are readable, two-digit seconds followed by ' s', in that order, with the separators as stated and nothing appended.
6 h 47 min
